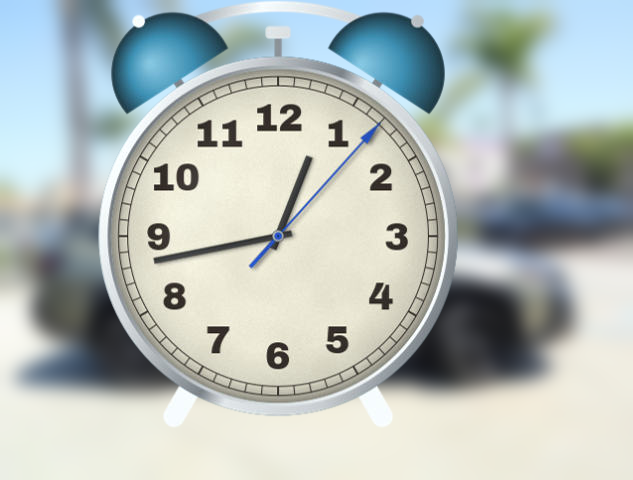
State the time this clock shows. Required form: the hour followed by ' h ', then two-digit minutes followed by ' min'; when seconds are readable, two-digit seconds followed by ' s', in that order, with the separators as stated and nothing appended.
12 h 43 min 07 s
